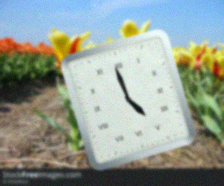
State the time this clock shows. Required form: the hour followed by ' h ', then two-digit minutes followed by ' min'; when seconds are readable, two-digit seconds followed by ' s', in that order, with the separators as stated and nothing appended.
4 h 59 min
